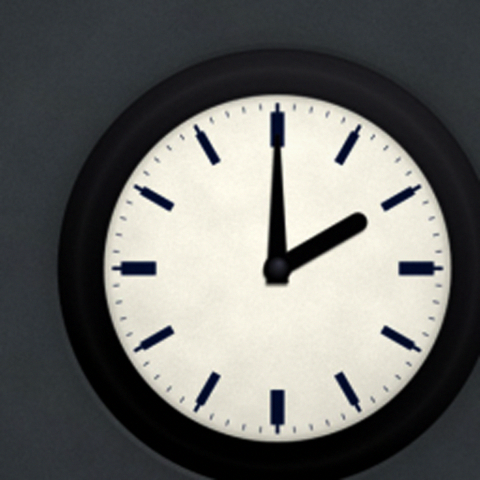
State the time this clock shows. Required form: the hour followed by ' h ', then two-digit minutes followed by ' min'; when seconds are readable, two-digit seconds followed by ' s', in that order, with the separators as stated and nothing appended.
2 h 00 min
